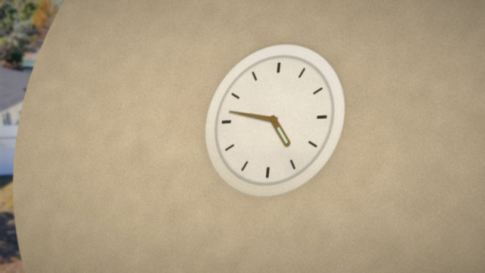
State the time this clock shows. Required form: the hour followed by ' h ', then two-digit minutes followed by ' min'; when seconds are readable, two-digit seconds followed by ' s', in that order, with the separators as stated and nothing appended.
4 h 47 min
